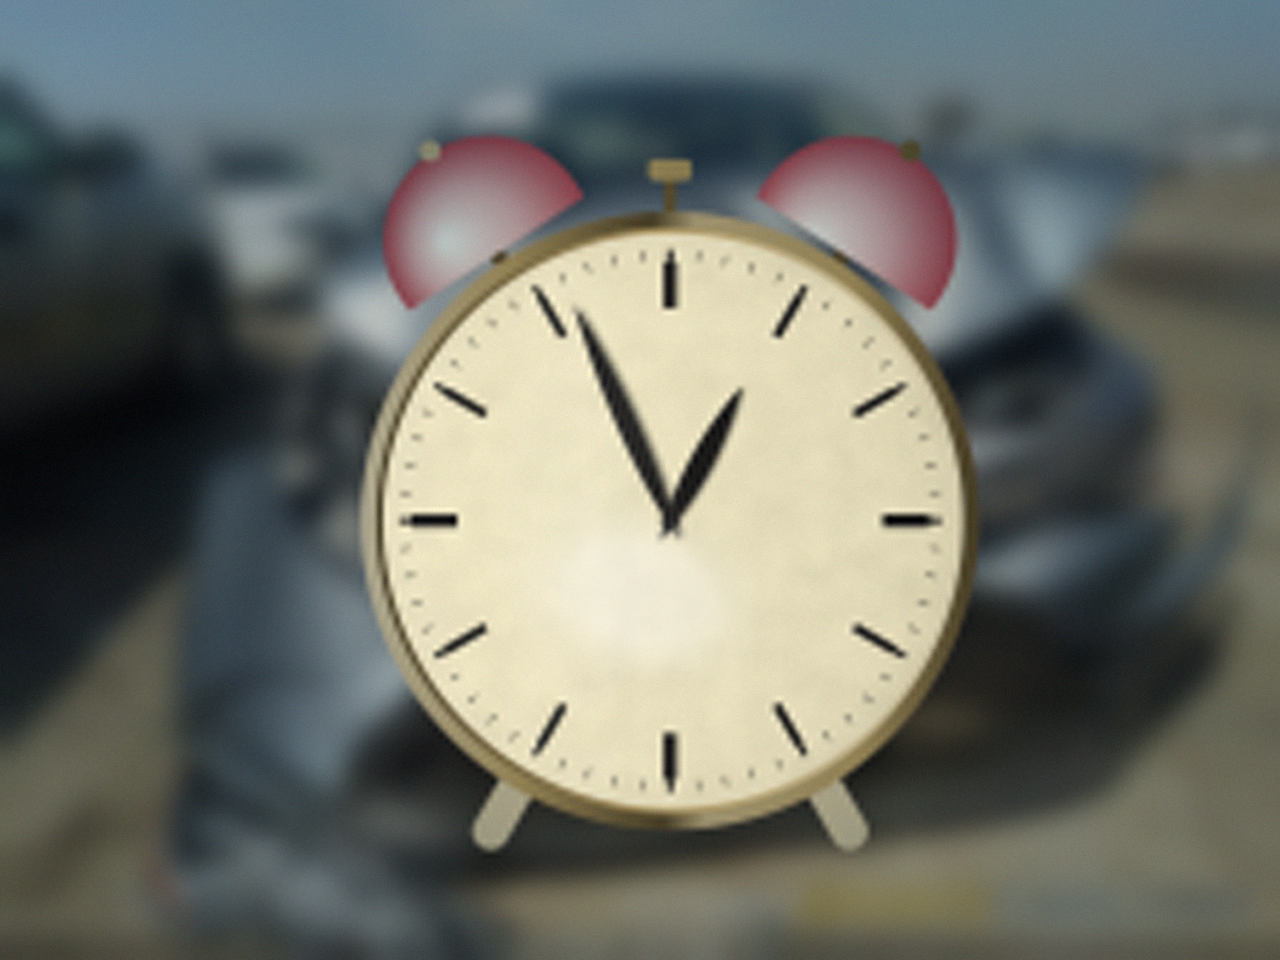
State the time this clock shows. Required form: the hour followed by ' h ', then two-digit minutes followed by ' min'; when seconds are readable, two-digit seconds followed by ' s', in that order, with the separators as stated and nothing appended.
12 h 56 min
